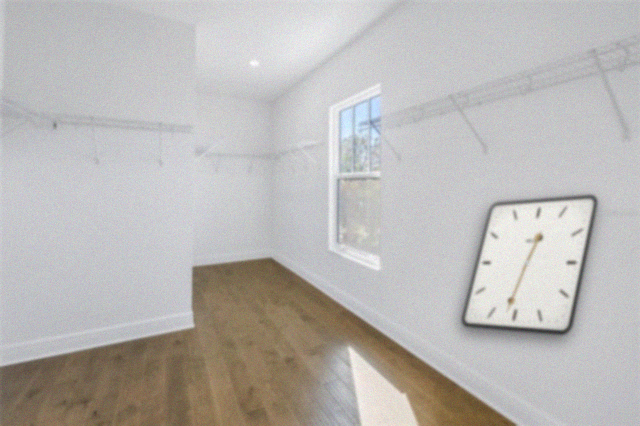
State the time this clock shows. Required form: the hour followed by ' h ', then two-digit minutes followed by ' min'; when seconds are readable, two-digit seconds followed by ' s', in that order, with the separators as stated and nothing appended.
12 h 32 min
